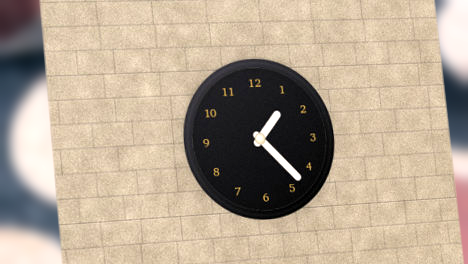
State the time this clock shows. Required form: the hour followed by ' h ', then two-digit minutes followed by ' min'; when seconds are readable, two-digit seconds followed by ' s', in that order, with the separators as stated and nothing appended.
1 h 23 min
